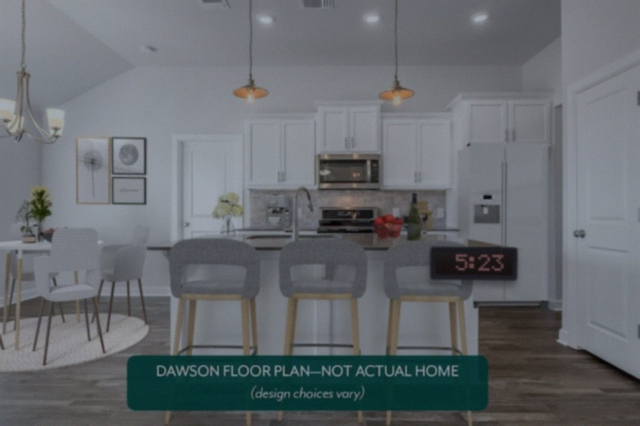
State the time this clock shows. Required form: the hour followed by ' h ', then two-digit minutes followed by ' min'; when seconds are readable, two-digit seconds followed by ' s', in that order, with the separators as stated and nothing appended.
5 h 23 min
